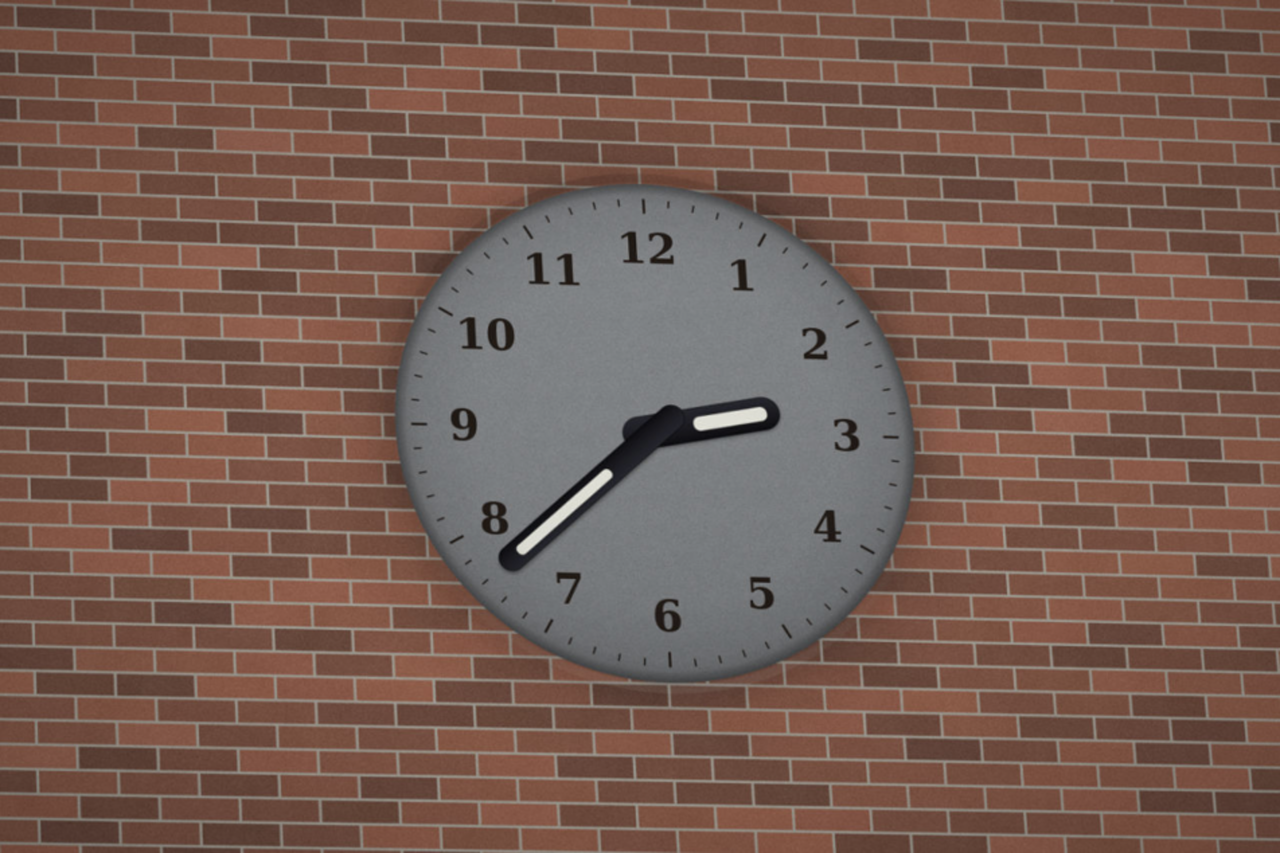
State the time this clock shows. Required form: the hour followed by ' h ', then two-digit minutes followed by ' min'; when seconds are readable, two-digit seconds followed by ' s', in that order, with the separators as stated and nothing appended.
2 h 38 min
